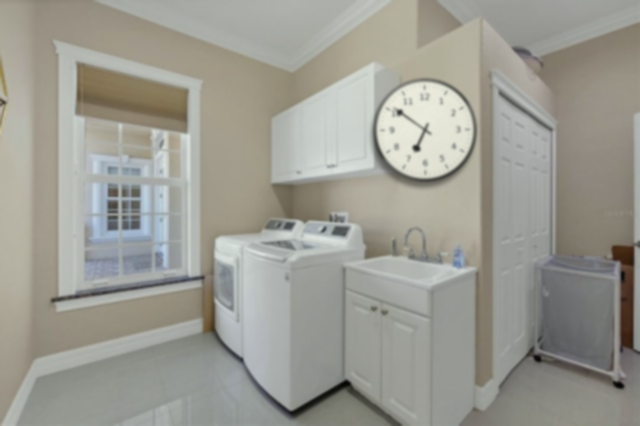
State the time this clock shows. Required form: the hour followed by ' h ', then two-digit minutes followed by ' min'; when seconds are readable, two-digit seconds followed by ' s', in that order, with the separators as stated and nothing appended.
6 h 51 min
